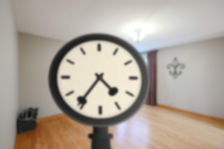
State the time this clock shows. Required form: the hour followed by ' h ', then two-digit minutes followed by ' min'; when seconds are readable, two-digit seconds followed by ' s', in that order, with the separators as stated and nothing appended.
4 h 36 min
